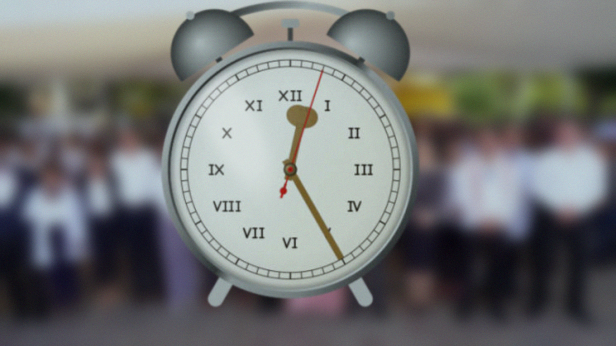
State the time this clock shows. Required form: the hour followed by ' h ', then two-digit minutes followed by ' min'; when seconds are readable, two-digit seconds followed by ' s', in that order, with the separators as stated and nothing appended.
12 h 25 min 03 s
